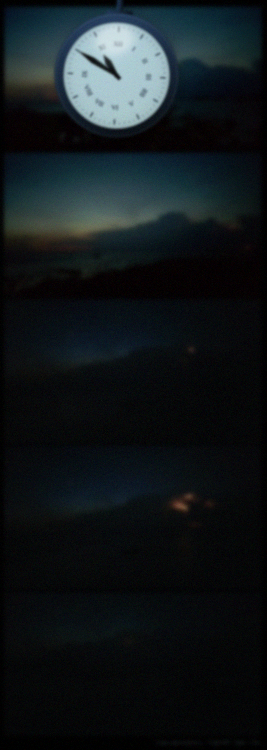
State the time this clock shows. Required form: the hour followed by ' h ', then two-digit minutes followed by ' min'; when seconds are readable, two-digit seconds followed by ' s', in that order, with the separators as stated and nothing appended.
10 h 50 min
